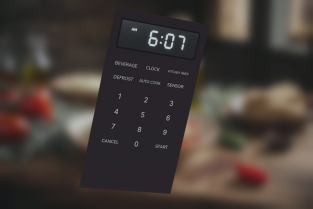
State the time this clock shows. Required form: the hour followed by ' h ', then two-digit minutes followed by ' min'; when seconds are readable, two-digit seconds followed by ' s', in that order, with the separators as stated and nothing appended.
6 h 07 min
